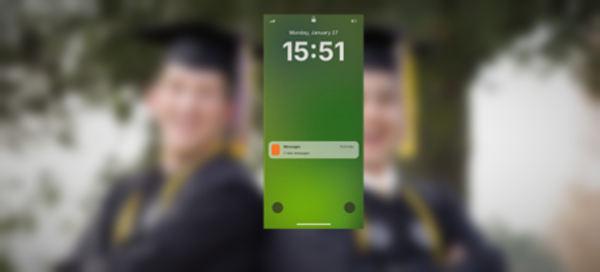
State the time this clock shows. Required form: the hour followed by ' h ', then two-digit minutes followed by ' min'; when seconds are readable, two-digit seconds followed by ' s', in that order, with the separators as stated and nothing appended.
15 h 51 min
